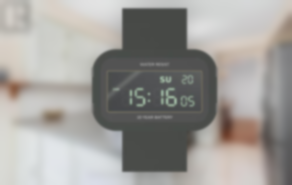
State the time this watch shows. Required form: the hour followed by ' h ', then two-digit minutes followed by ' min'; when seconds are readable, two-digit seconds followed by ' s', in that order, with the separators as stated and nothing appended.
15 h 16 min
